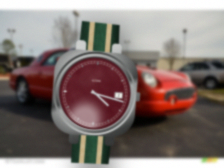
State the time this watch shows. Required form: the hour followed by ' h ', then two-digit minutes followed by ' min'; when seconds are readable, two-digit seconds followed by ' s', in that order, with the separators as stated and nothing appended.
4 h 17 min
